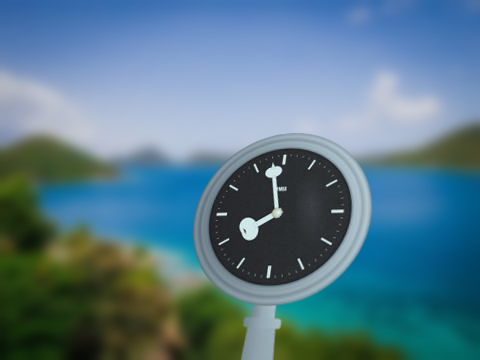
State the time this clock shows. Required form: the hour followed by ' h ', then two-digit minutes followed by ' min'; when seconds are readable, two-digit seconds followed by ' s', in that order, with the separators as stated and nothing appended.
7 h 58 min
